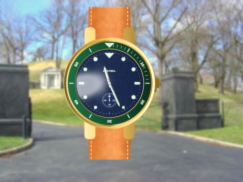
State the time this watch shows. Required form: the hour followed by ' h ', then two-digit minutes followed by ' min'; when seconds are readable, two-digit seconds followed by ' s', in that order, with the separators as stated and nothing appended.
11 h 26 min
